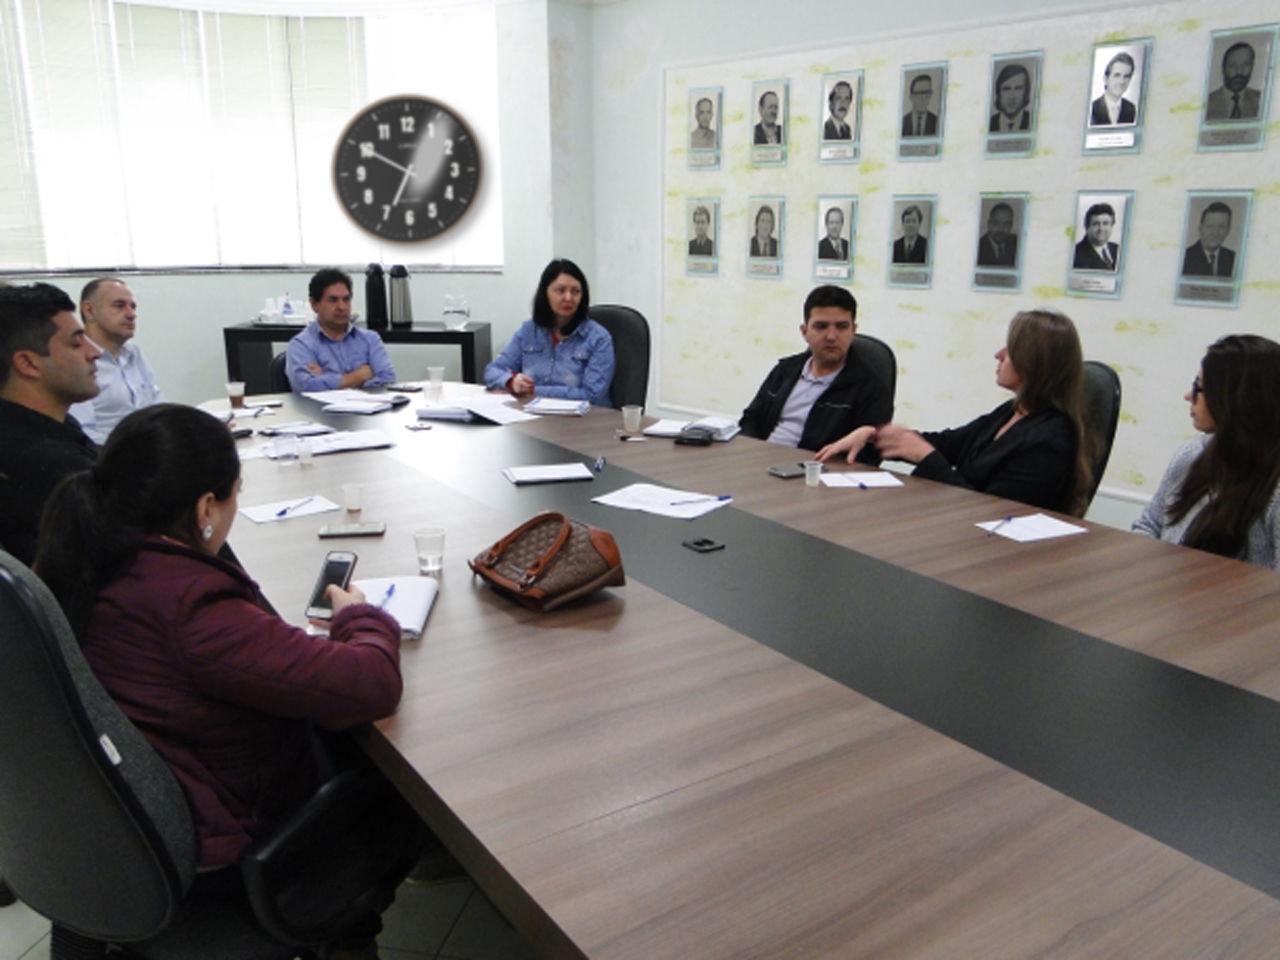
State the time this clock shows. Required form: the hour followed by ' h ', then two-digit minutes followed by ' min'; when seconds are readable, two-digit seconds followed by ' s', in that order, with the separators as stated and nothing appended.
6 h 50 min
